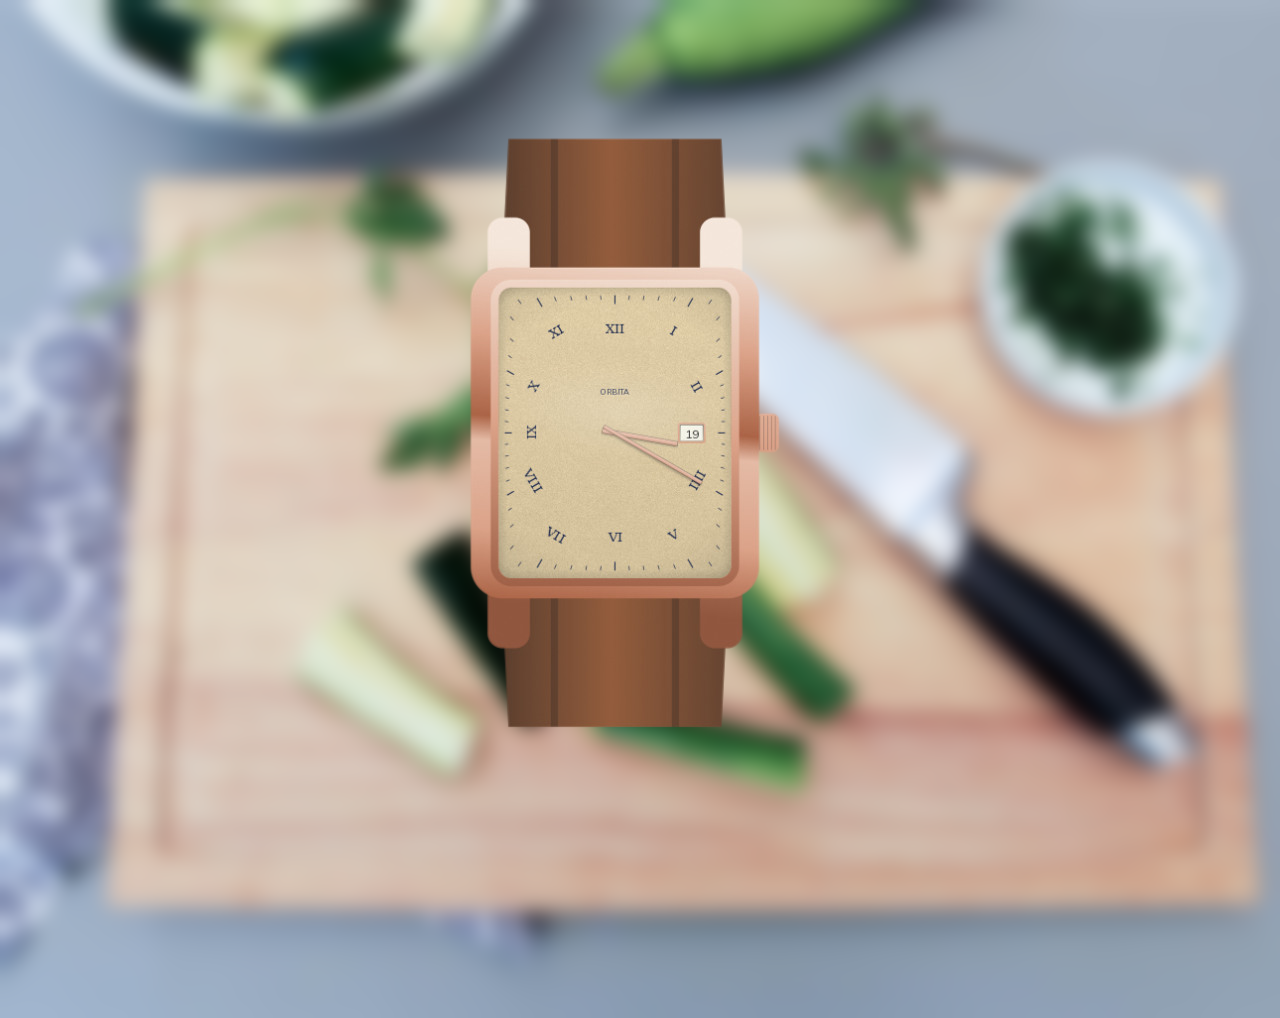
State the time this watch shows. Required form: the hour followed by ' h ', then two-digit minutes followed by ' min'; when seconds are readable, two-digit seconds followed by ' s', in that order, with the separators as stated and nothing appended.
3 h 20 min
